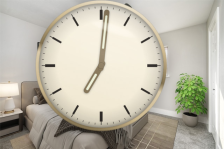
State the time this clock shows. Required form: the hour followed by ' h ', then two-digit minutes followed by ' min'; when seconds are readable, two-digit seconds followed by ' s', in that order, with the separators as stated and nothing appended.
7 h 01 min
